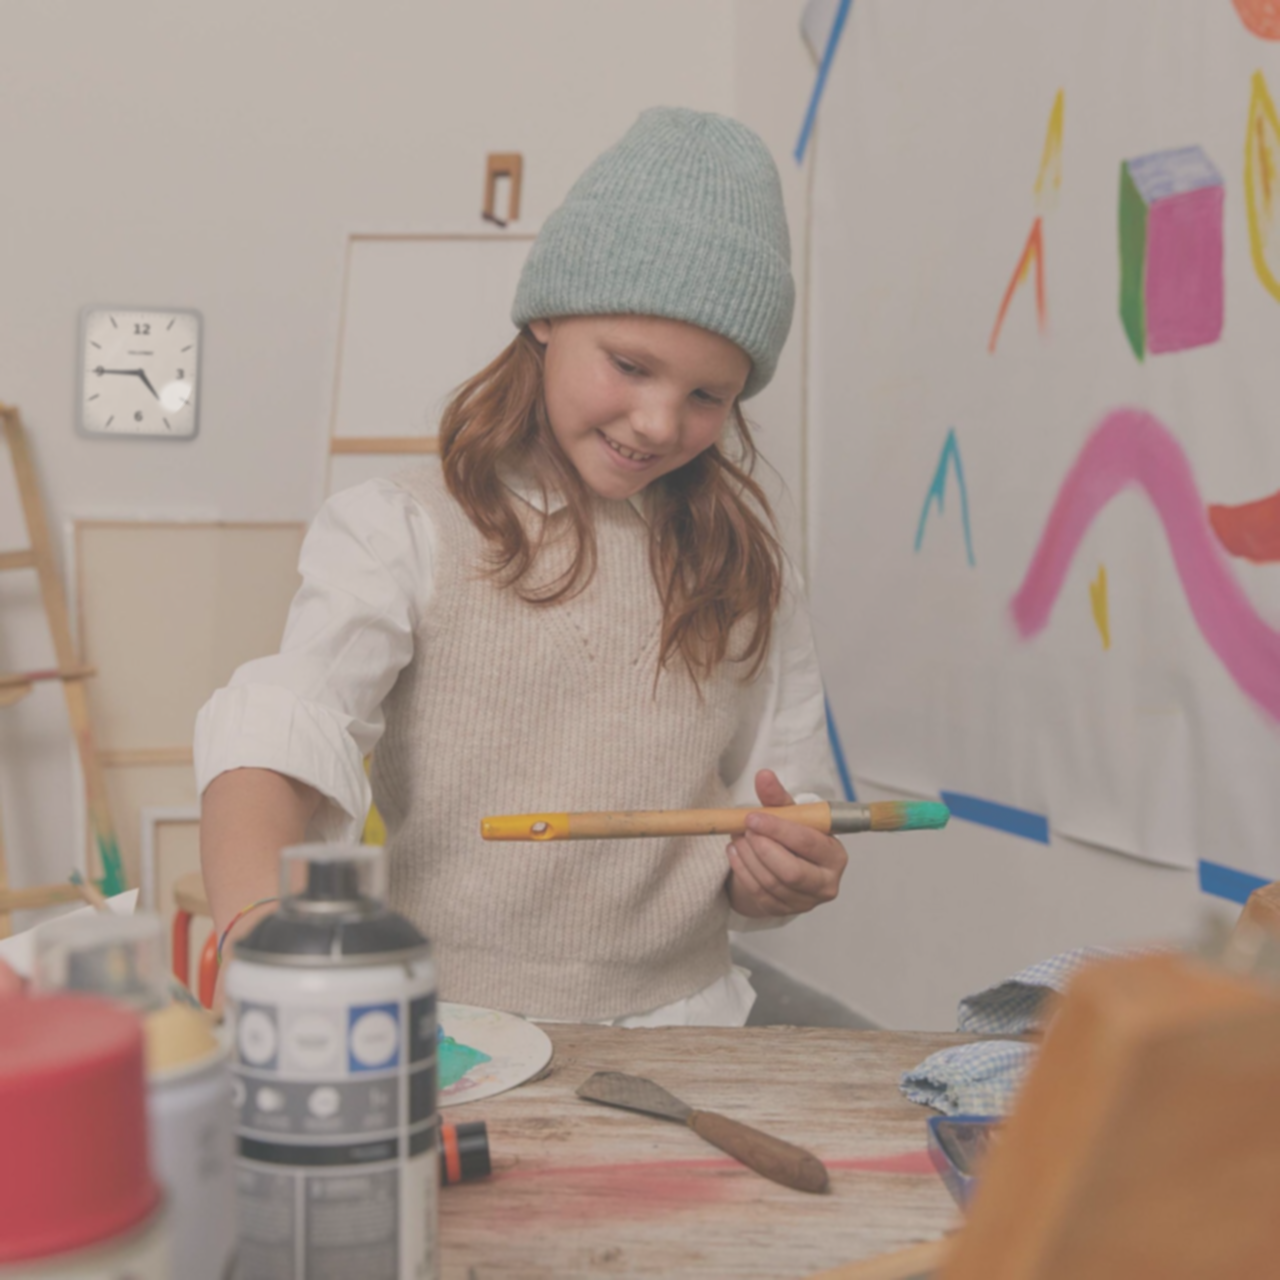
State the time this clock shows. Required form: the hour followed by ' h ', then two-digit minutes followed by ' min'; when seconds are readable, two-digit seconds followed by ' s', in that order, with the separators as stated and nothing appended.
4 h 45 min
